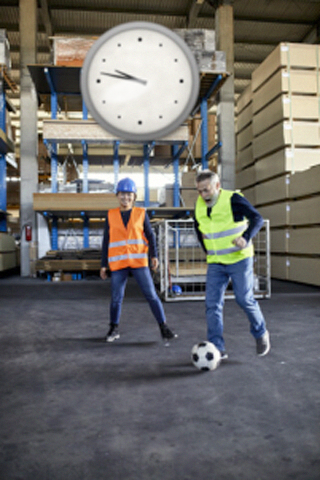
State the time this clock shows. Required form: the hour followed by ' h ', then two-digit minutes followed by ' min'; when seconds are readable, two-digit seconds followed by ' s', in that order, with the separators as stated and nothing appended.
9 h 47 min
